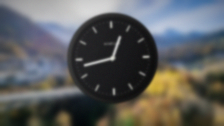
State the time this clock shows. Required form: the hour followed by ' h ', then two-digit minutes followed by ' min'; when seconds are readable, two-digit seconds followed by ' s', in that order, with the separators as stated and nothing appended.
12 h 43 min
